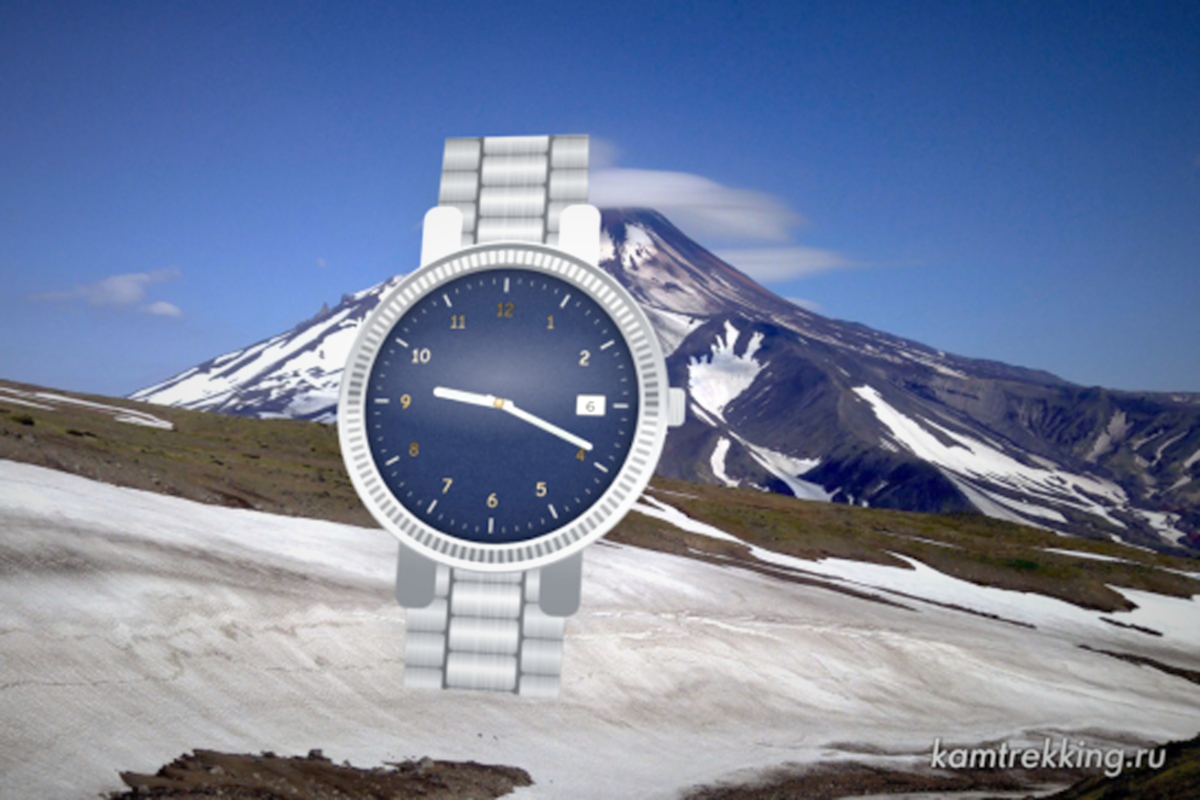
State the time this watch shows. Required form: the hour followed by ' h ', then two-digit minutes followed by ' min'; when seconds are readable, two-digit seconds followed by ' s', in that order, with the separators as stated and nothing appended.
9 h 19 min
